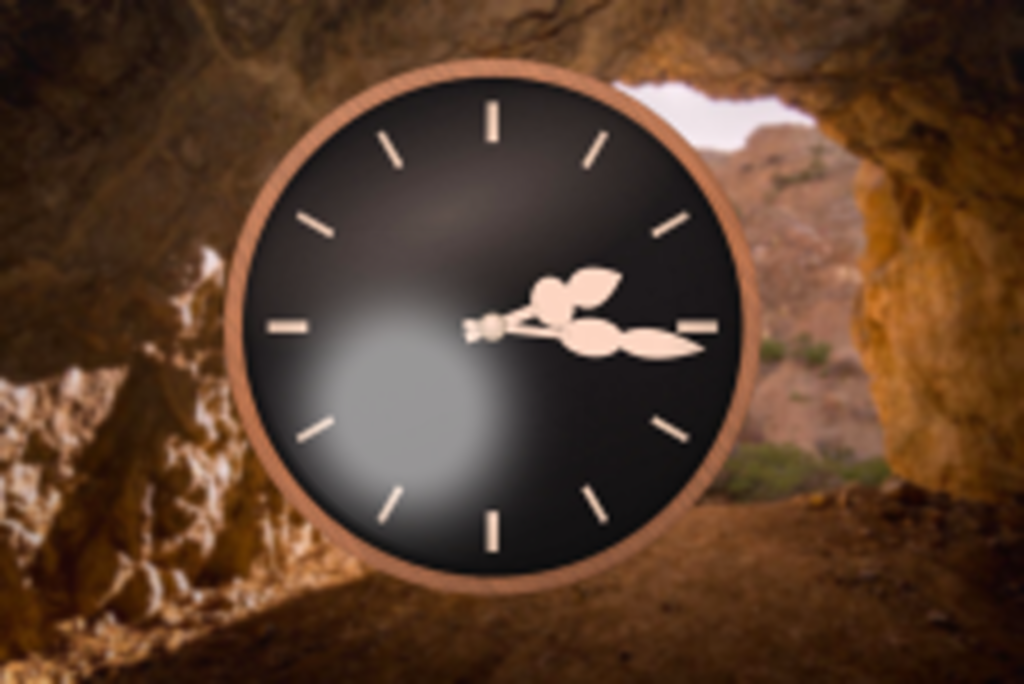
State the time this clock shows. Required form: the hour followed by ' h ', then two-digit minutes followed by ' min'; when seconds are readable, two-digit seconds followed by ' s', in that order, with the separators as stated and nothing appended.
2 h 16 min
